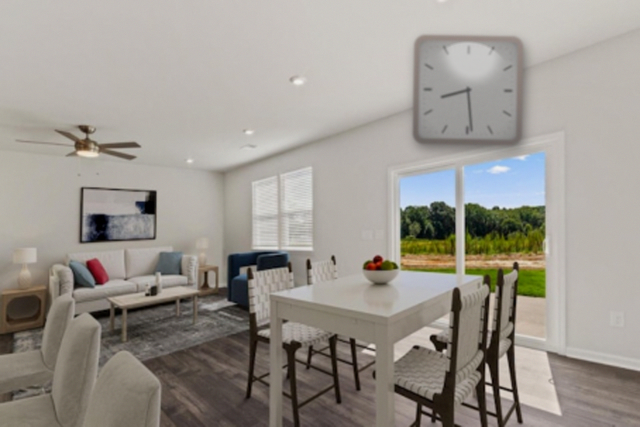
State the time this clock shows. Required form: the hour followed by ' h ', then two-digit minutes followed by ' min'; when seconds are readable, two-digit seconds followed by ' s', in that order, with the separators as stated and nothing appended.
8 h 29 min
